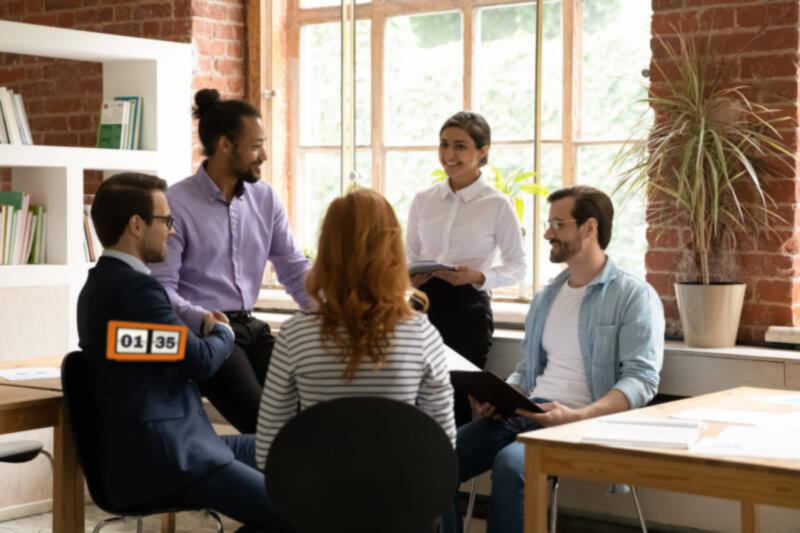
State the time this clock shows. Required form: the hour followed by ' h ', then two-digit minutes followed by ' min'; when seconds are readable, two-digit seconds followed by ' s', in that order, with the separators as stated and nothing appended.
1 h 35 min
